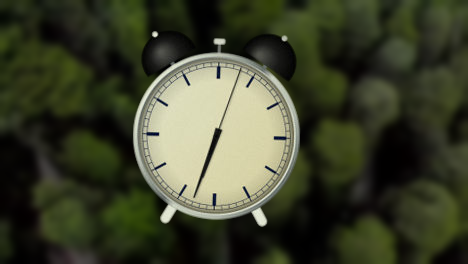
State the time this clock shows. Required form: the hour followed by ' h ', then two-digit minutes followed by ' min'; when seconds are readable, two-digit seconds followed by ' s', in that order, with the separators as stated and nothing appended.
6 h 33 min 03 s
